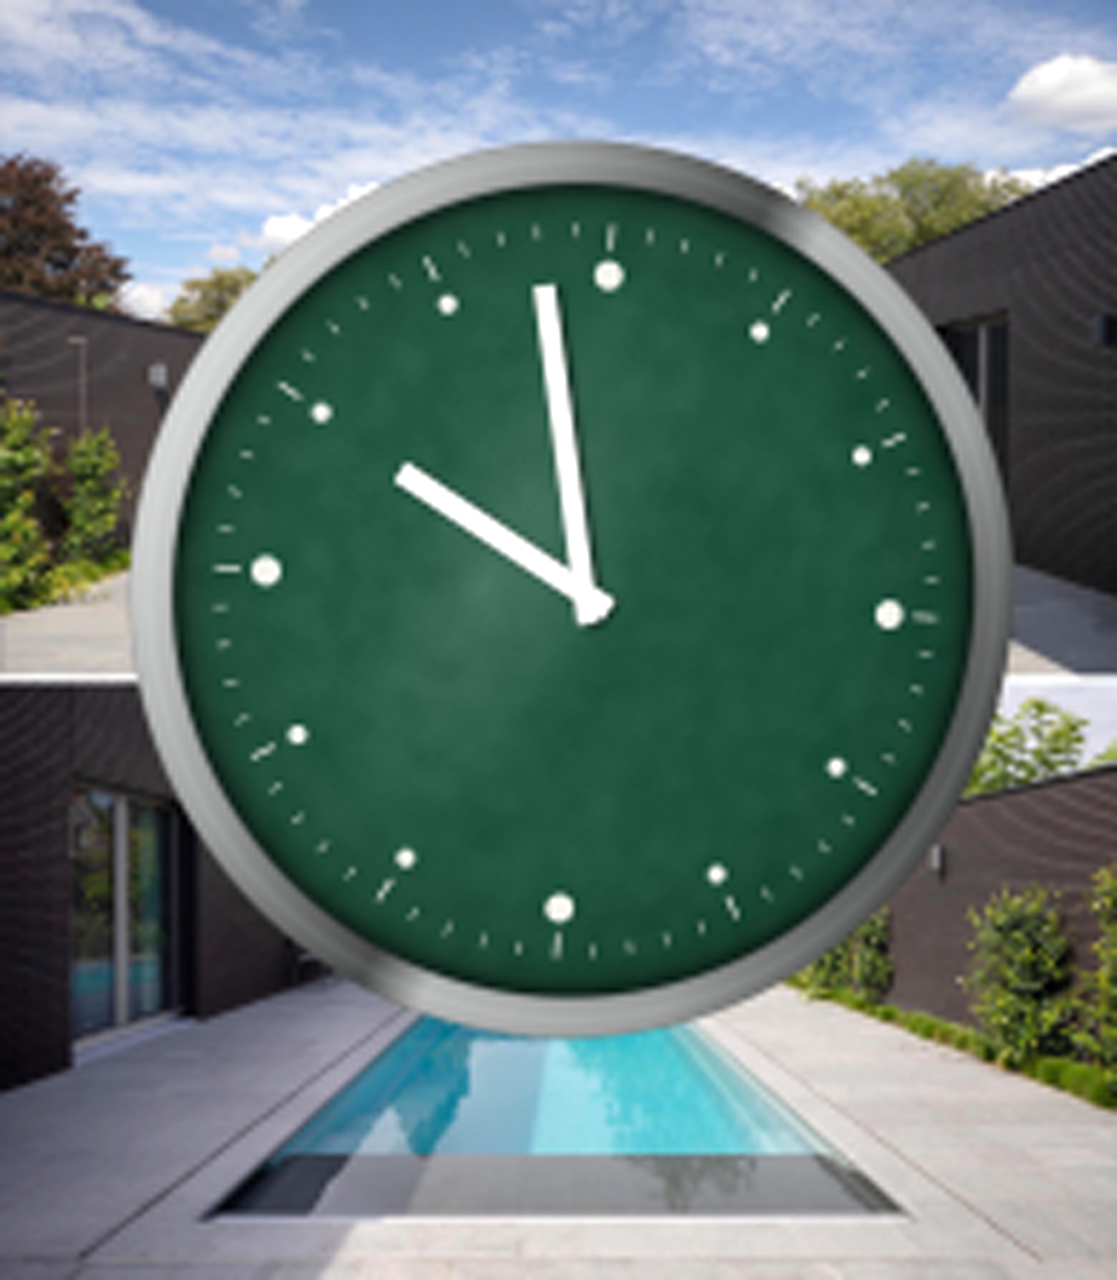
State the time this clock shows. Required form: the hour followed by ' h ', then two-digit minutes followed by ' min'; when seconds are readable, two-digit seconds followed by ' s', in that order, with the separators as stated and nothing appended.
9 h 58 min
